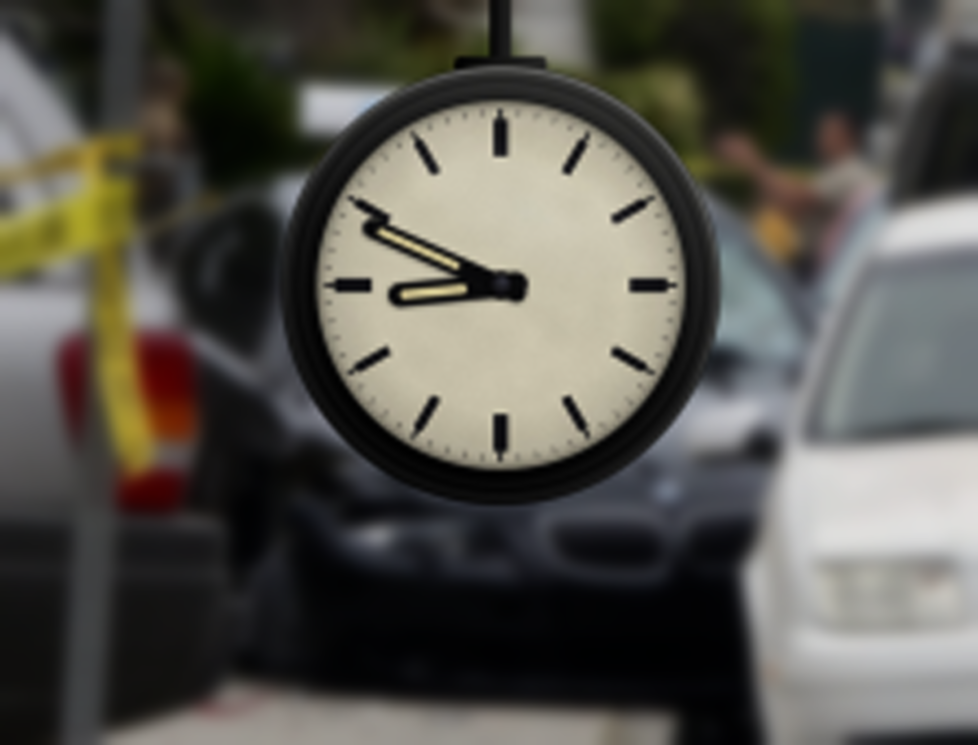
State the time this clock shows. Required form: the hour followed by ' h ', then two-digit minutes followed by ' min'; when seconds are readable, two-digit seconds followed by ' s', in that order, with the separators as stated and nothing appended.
8 h 49 min
